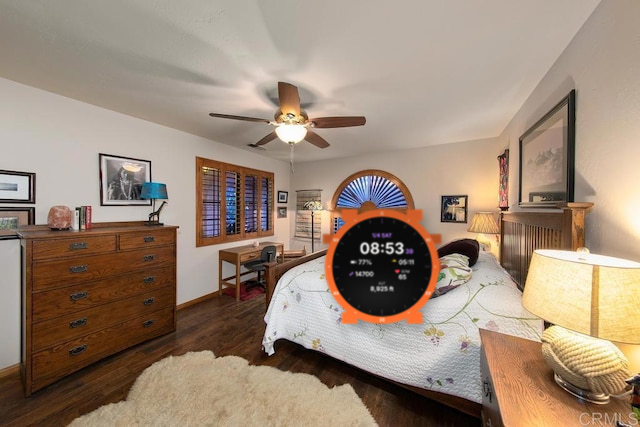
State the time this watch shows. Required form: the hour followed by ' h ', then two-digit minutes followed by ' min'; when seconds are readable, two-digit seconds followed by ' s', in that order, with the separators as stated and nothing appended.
8 h 53 min
